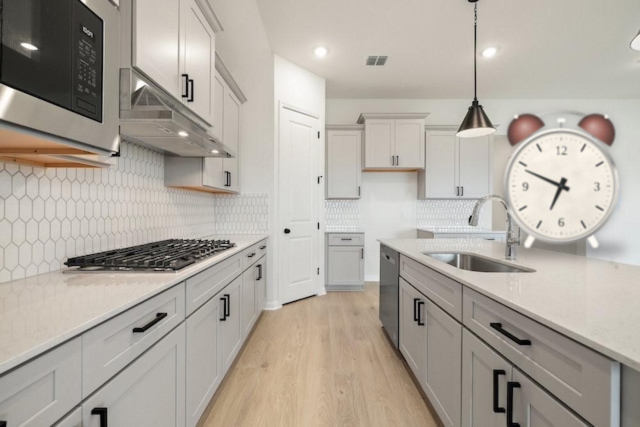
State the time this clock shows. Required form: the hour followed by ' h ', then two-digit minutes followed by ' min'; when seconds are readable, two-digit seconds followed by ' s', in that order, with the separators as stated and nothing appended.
6 h 49 min
